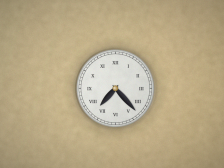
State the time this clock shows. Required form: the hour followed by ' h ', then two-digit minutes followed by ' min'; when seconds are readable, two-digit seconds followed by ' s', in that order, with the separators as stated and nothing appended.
7 h 23 min
